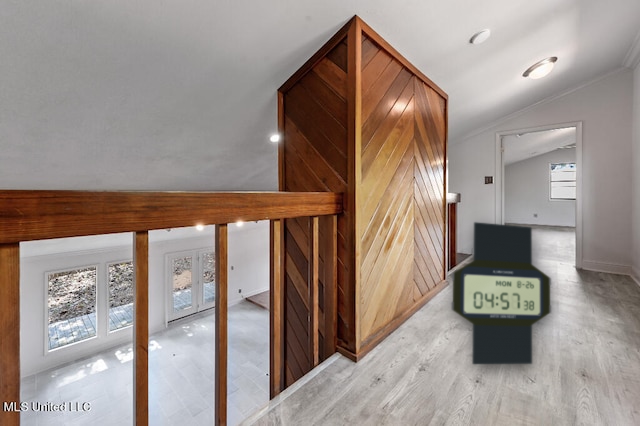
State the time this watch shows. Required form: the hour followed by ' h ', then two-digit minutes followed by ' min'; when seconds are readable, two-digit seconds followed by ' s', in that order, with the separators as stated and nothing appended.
4 h 57 min
